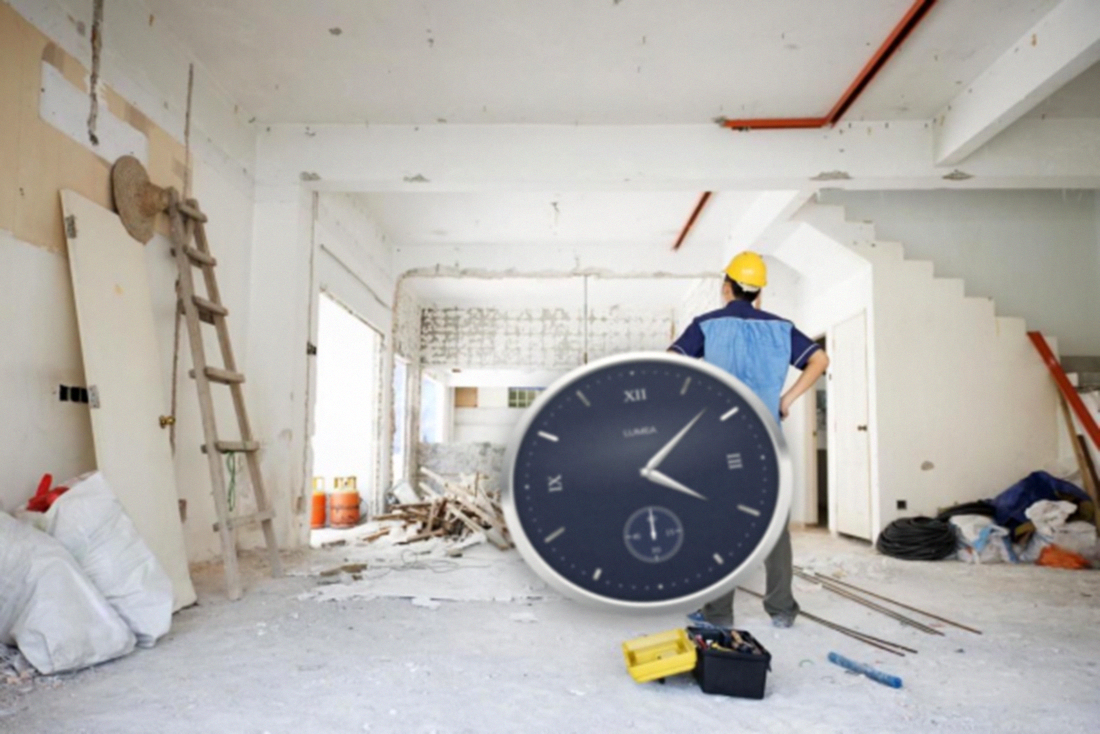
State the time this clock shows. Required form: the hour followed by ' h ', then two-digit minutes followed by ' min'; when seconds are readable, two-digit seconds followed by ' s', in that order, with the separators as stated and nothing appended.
4 h 08 min
